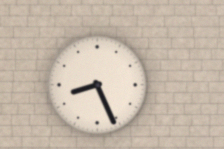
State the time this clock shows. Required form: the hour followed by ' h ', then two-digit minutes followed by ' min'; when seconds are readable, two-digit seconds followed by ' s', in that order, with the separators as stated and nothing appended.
8 h 26 min
